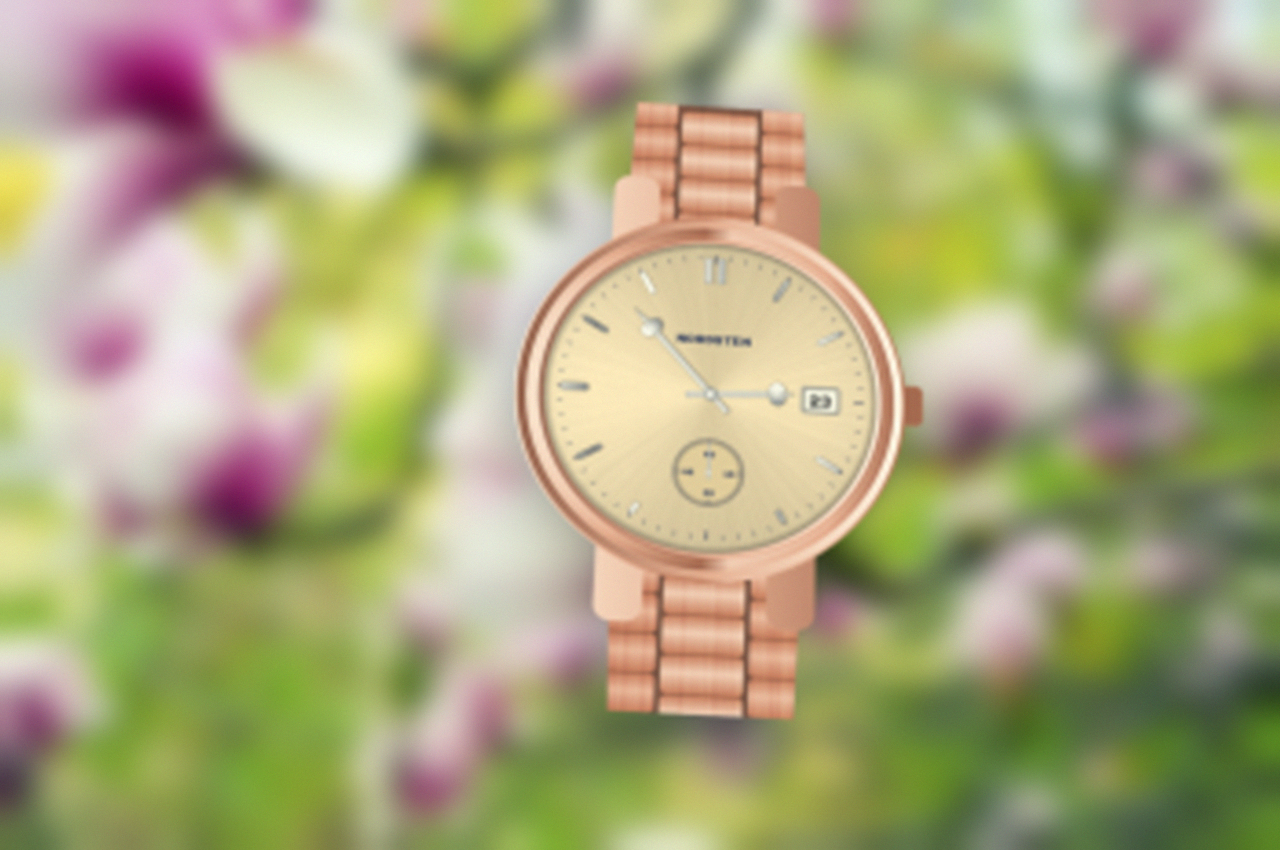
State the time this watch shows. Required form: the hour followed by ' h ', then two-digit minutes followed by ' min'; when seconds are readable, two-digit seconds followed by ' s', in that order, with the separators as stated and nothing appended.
2 h 53 min
